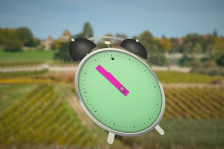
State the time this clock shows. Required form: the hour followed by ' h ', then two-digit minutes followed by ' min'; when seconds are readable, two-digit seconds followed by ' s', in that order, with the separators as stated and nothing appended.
10 h 54 min
